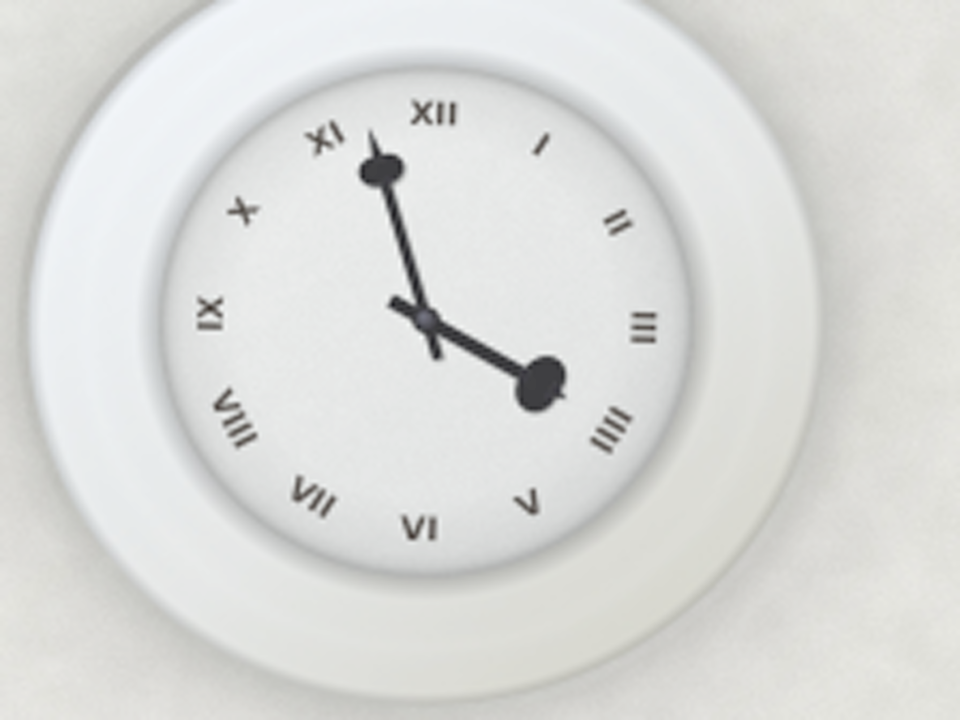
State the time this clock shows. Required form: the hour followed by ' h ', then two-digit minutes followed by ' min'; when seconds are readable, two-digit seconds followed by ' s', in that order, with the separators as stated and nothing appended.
3 h 57 min
